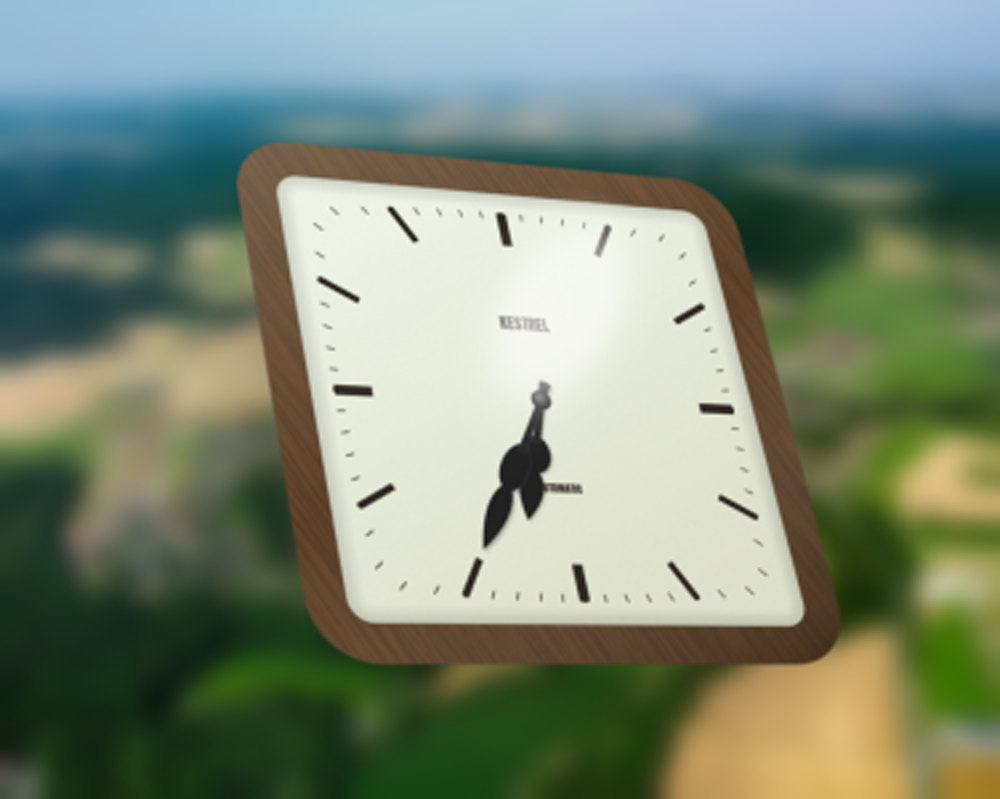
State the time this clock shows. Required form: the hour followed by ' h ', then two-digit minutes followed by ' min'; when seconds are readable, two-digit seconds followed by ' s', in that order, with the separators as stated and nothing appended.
6 h 35 min
